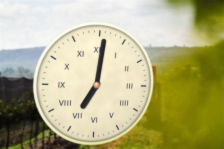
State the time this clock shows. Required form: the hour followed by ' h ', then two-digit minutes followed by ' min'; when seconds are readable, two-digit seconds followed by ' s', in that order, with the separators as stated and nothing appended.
7 h 01 min
